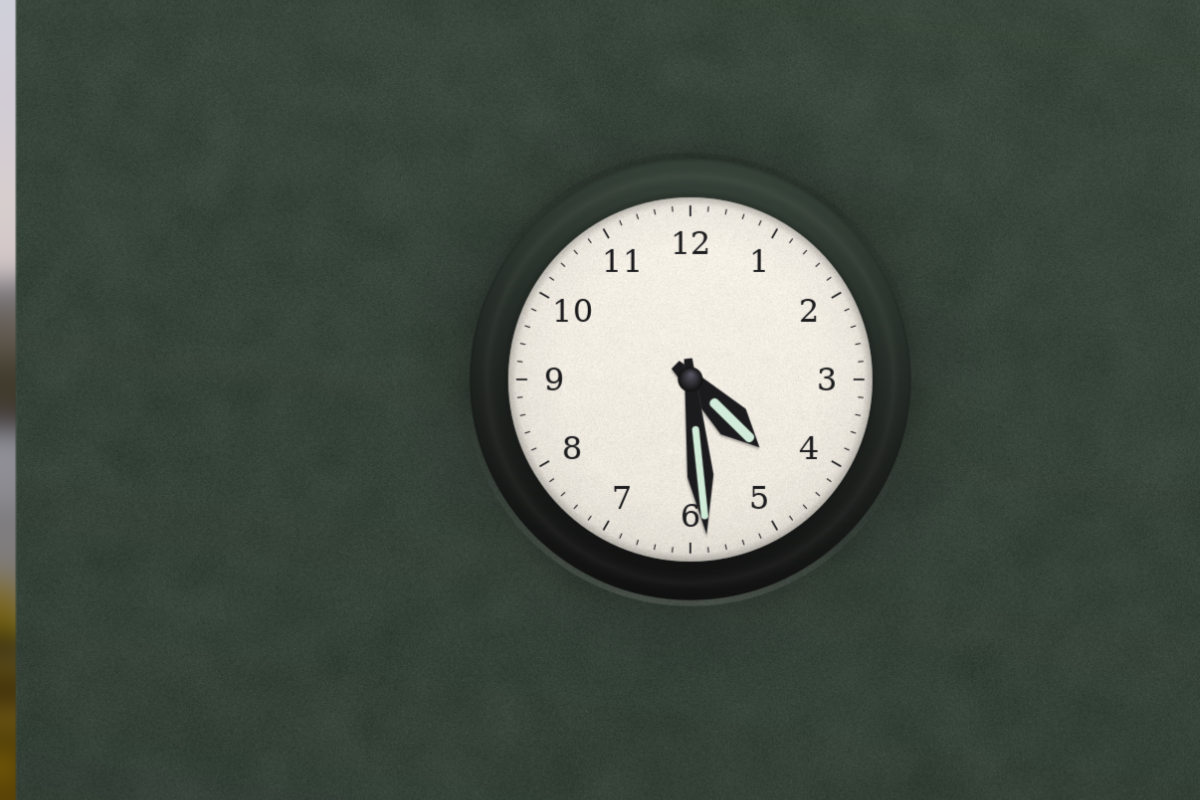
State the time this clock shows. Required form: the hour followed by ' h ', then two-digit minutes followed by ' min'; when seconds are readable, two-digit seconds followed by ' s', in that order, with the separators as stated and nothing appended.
4 h 29 min
